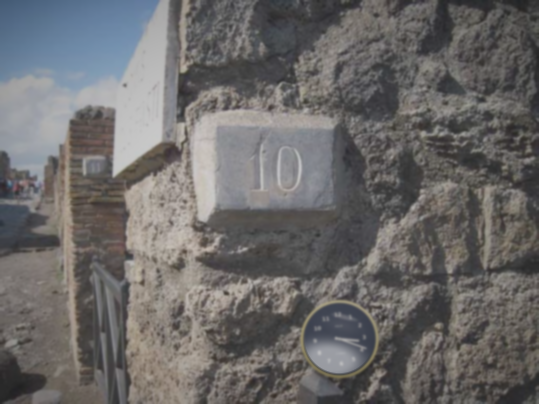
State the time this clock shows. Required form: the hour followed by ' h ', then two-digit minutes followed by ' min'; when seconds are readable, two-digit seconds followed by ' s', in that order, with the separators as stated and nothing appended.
3 h 19 min
